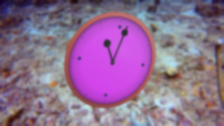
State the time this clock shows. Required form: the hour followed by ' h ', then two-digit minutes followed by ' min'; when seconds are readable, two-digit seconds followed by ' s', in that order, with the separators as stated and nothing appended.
11 h 02 min
